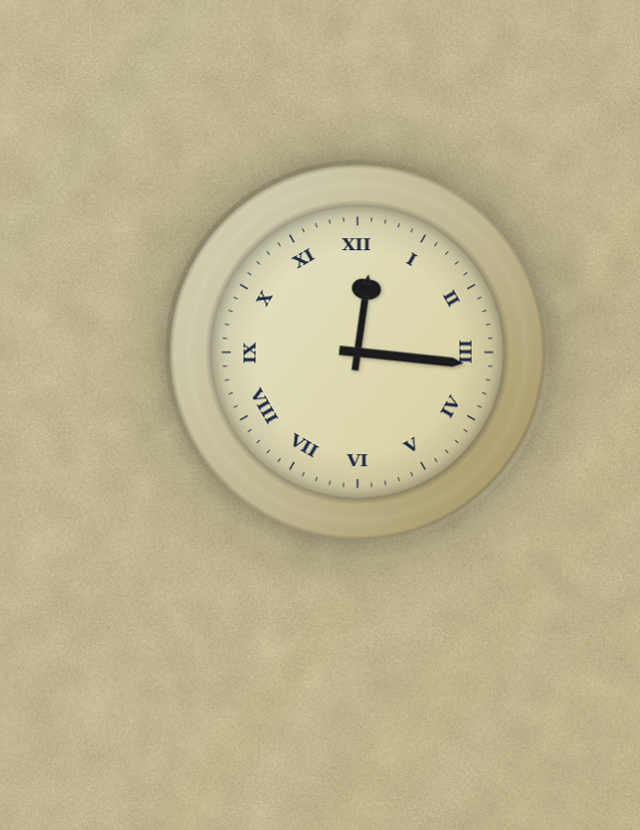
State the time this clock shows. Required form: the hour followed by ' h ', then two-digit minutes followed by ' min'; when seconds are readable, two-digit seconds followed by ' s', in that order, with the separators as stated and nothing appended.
12 h 16 min
